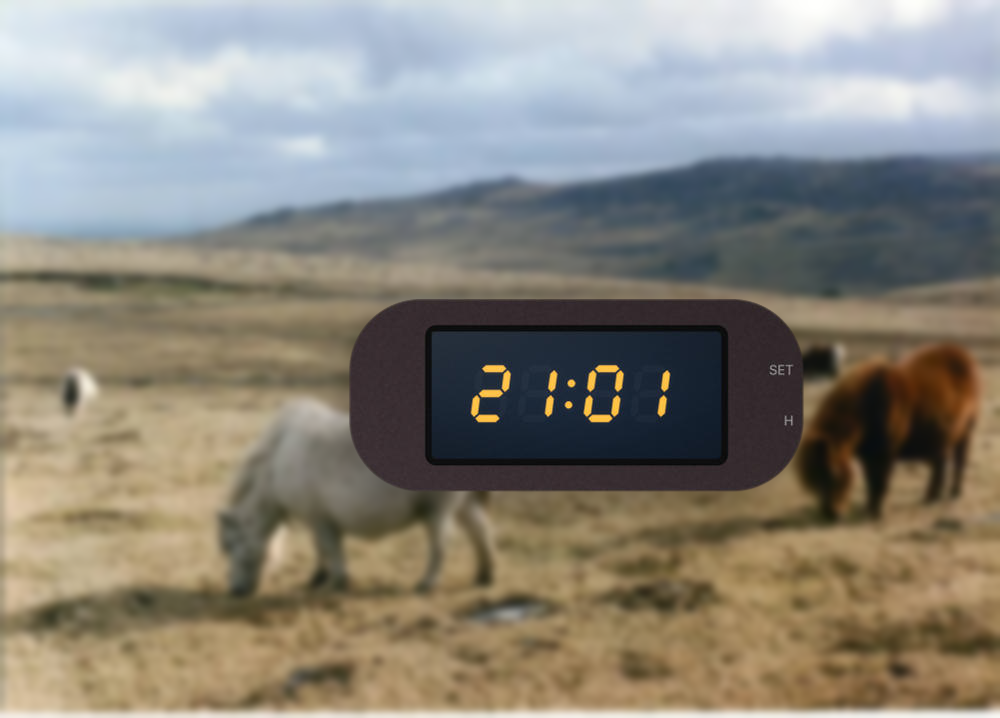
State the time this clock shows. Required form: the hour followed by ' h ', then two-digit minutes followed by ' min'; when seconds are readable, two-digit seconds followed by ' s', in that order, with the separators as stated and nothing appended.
21 h 01 min
